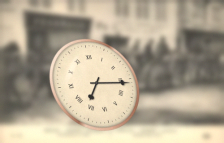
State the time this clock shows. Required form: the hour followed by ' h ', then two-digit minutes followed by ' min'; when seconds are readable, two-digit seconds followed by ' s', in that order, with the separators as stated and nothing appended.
7 h 16 min
